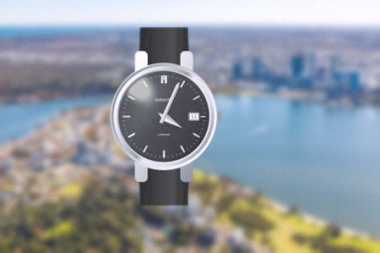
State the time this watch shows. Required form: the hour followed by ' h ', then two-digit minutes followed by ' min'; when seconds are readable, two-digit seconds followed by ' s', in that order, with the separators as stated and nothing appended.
4 h 04 min
